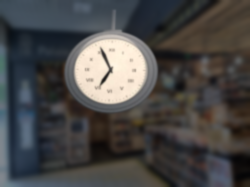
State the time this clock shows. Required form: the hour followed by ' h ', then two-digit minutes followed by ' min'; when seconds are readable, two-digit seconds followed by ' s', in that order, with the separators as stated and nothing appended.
6 h 56 min
